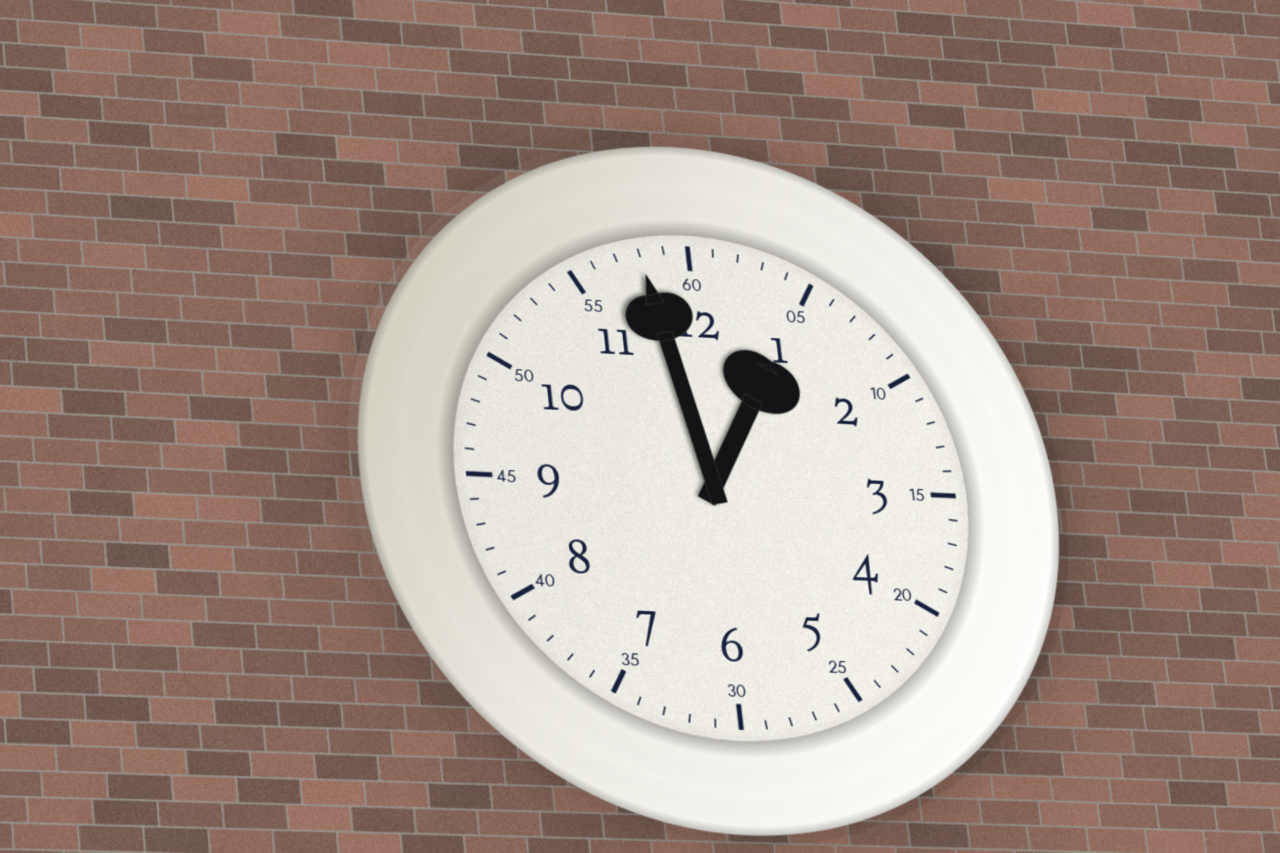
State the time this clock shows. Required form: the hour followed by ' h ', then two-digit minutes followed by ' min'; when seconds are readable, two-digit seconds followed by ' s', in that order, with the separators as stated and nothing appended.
12 h 58 min
